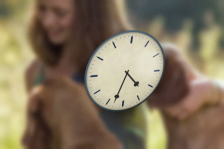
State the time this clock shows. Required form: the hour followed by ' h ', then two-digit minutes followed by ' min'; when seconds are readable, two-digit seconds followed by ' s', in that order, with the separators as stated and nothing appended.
4 h 33 min
